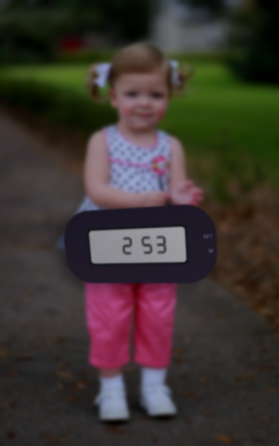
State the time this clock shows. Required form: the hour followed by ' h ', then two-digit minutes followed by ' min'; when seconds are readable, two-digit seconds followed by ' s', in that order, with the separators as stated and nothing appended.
2 h 53 min
